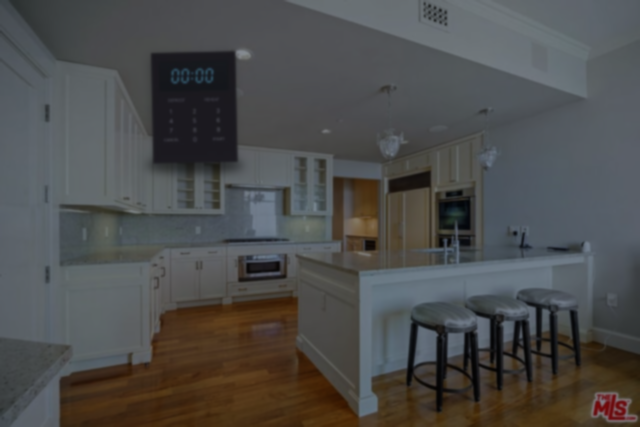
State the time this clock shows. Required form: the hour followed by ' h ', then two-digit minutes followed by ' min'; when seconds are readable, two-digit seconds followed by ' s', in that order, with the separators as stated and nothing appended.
0 h 00 min
